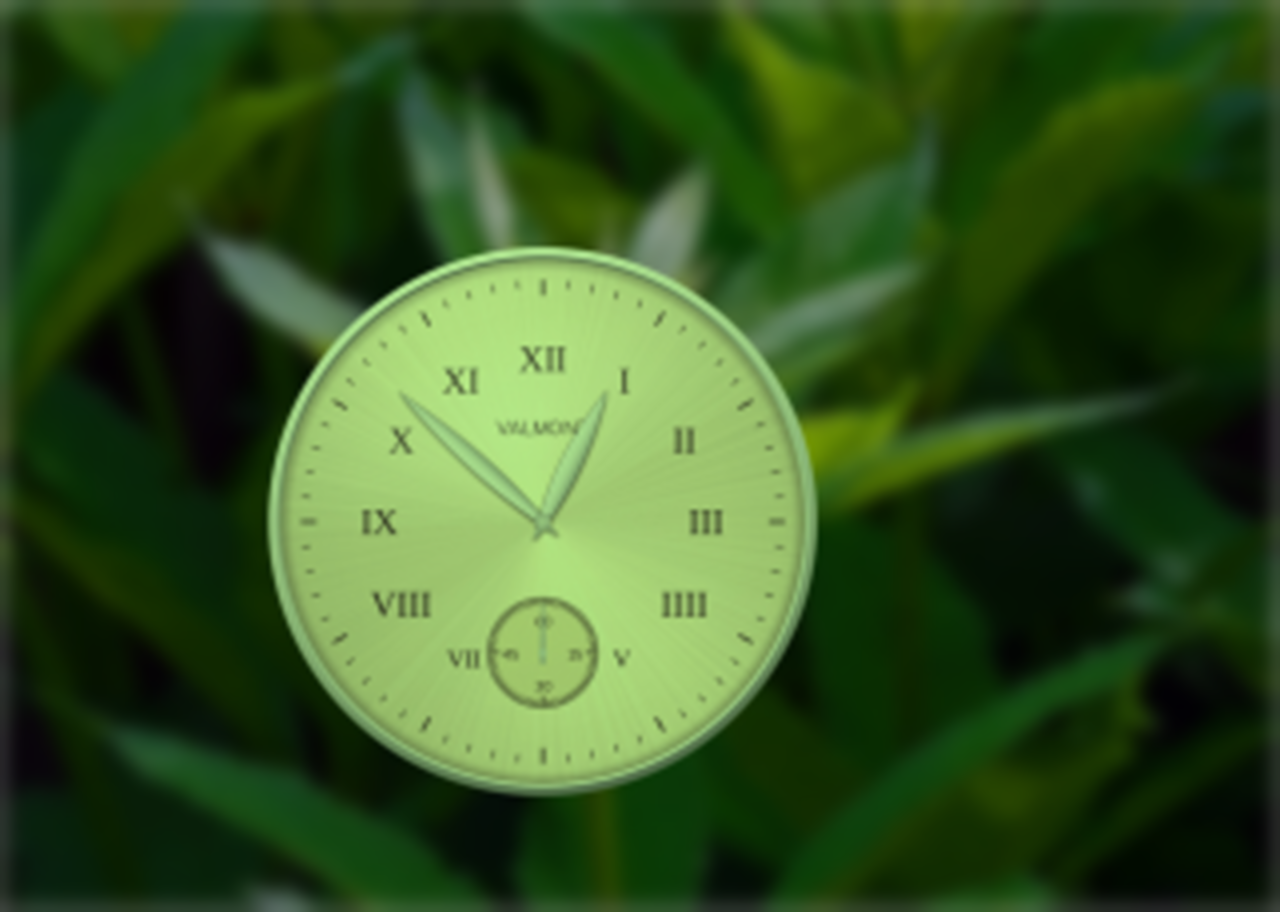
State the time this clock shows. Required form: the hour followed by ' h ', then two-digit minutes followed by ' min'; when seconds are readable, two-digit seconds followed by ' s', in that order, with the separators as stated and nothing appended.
12 h 52 min
